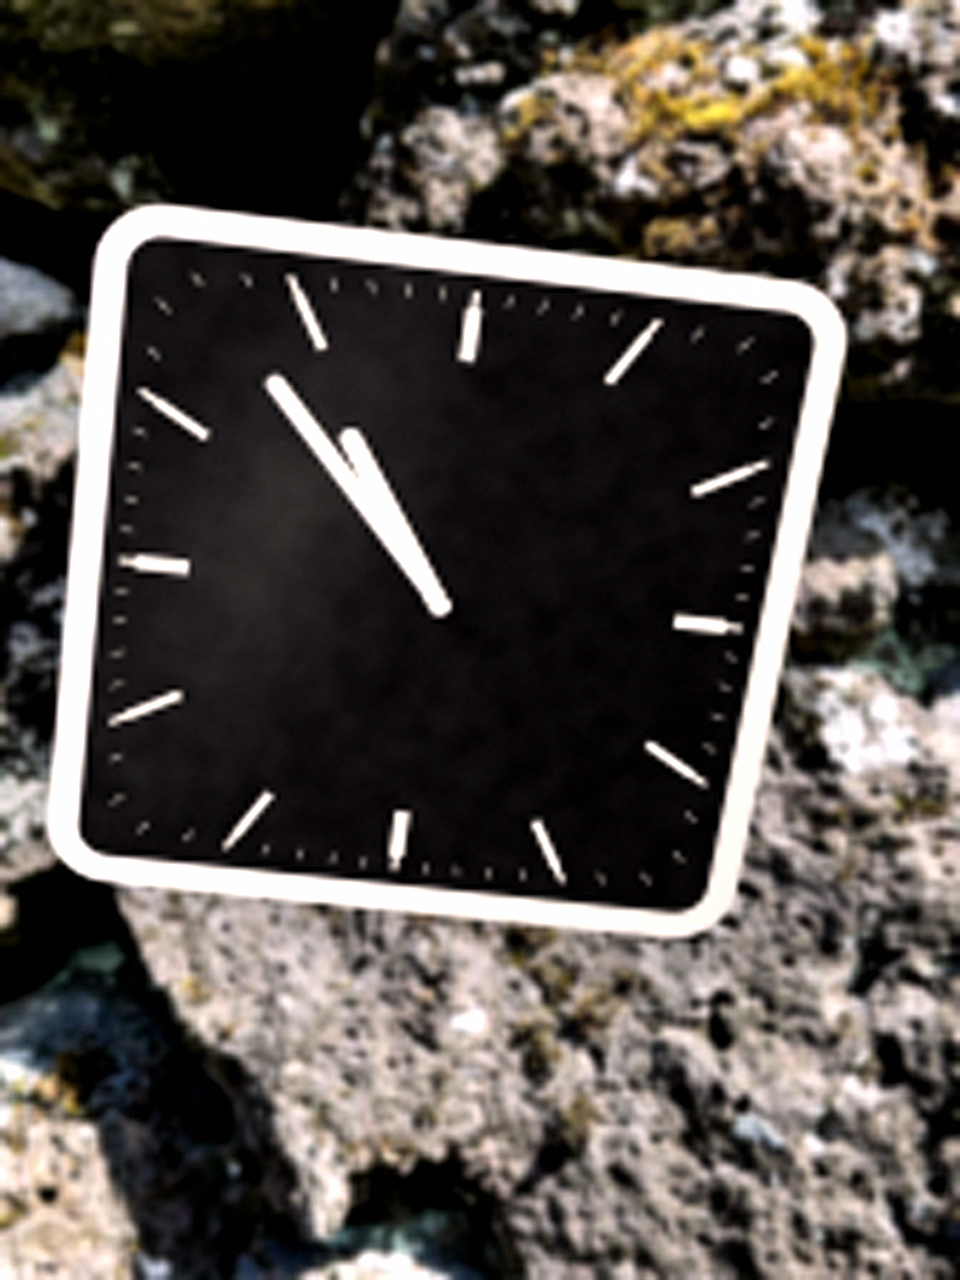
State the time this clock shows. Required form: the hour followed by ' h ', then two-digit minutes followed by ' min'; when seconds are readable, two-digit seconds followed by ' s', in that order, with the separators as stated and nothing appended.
10 h 53 min
